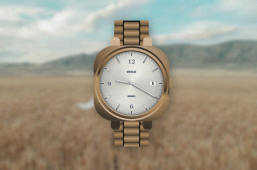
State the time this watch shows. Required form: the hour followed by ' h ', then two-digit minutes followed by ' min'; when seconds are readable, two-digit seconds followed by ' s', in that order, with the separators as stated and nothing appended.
9 h 20 min
